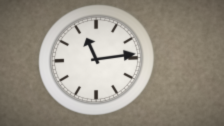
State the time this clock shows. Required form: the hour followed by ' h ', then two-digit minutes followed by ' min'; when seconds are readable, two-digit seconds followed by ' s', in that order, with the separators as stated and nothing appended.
11 h 14 min
